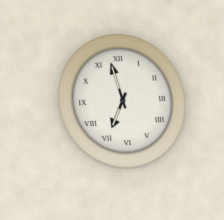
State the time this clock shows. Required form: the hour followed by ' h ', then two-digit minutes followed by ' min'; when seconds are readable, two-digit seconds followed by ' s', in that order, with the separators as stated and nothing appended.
6 h 58 min
